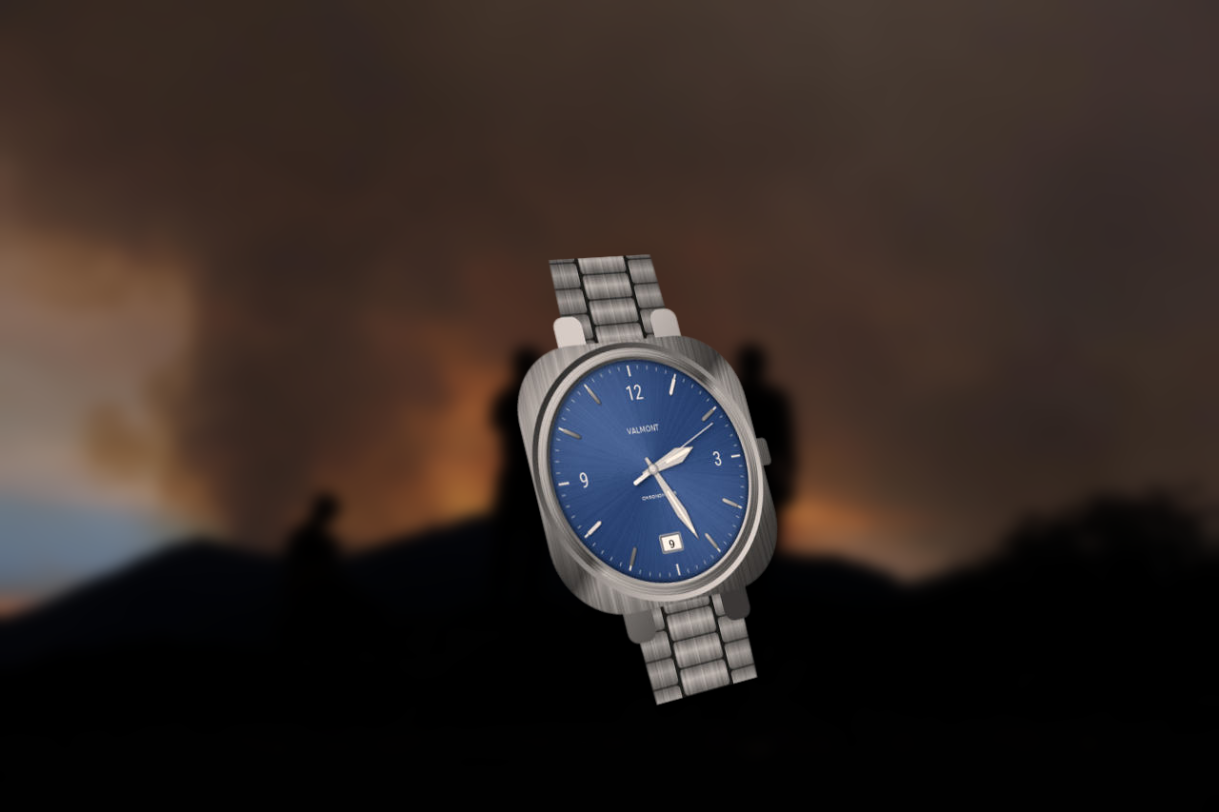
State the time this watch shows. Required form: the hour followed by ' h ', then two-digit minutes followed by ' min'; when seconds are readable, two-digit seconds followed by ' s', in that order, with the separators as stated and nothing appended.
2 h 26 min 11 s
